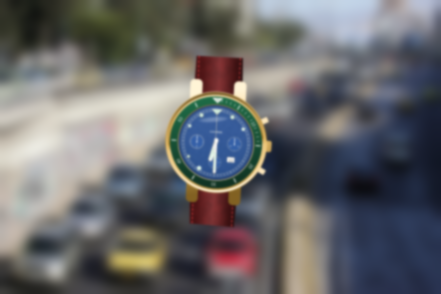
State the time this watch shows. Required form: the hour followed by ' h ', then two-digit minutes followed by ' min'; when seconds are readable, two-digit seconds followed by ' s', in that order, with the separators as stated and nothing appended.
6 h 30 min
